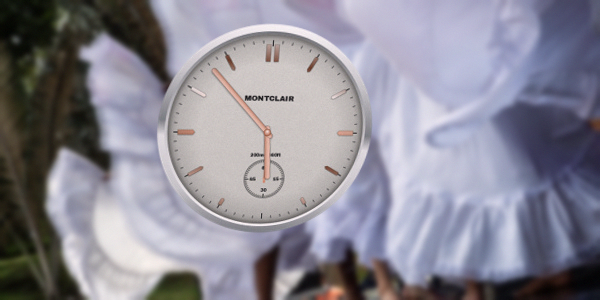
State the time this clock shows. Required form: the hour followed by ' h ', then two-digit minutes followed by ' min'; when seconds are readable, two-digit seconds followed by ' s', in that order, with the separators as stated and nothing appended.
5 h 53 min
